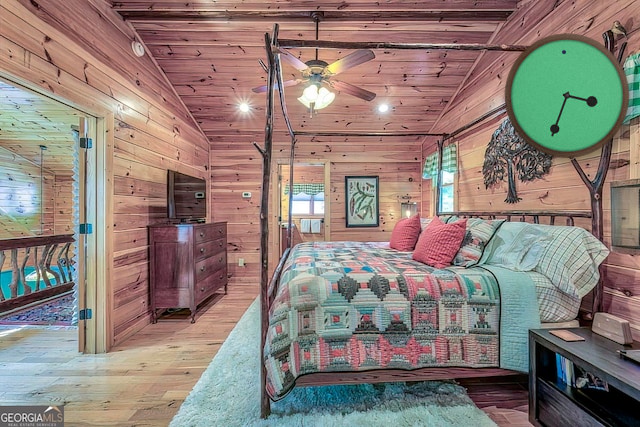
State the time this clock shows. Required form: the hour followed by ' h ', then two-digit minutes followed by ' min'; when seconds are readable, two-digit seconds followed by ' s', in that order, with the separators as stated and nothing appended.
3 h 34 min
